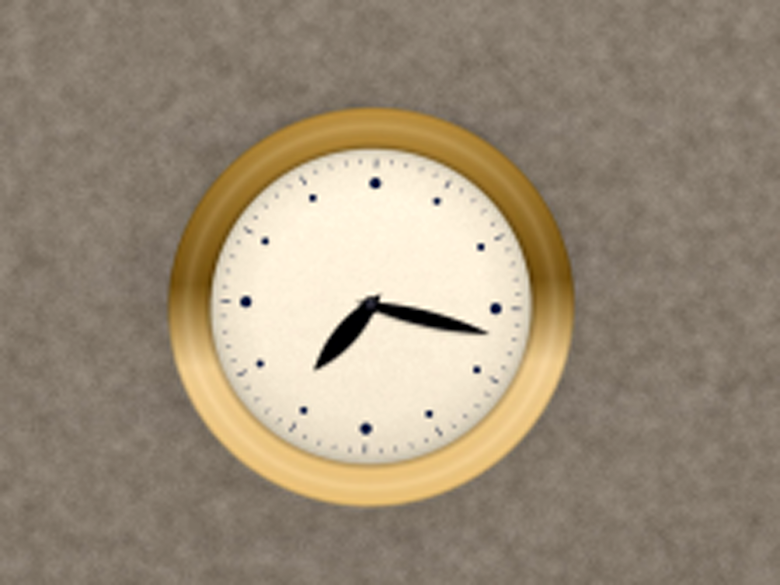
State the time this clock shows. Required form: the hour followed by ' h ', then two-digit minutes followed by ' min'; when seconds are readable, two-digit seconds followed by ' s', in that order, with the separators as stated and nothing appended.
7 h 17 min
